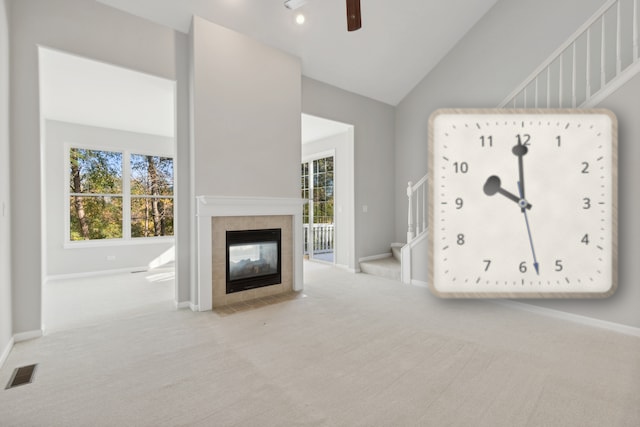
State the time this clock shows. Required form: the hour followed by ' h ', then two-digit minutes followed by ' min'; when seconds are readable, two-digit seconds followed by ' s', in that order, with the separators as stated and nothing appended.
9 h 59 min 28 s
